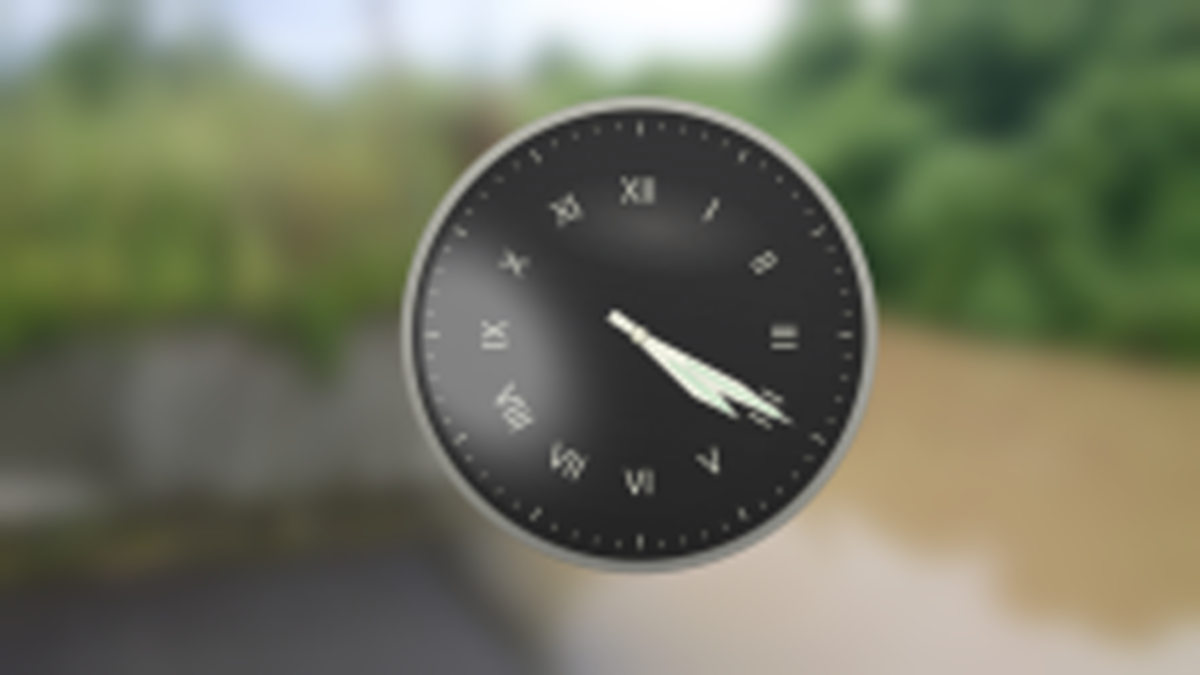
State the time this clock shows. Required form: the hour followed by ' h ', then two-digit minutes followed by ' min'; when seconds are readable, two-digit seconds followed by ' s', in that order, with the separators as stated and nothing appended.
4 h 20 min
